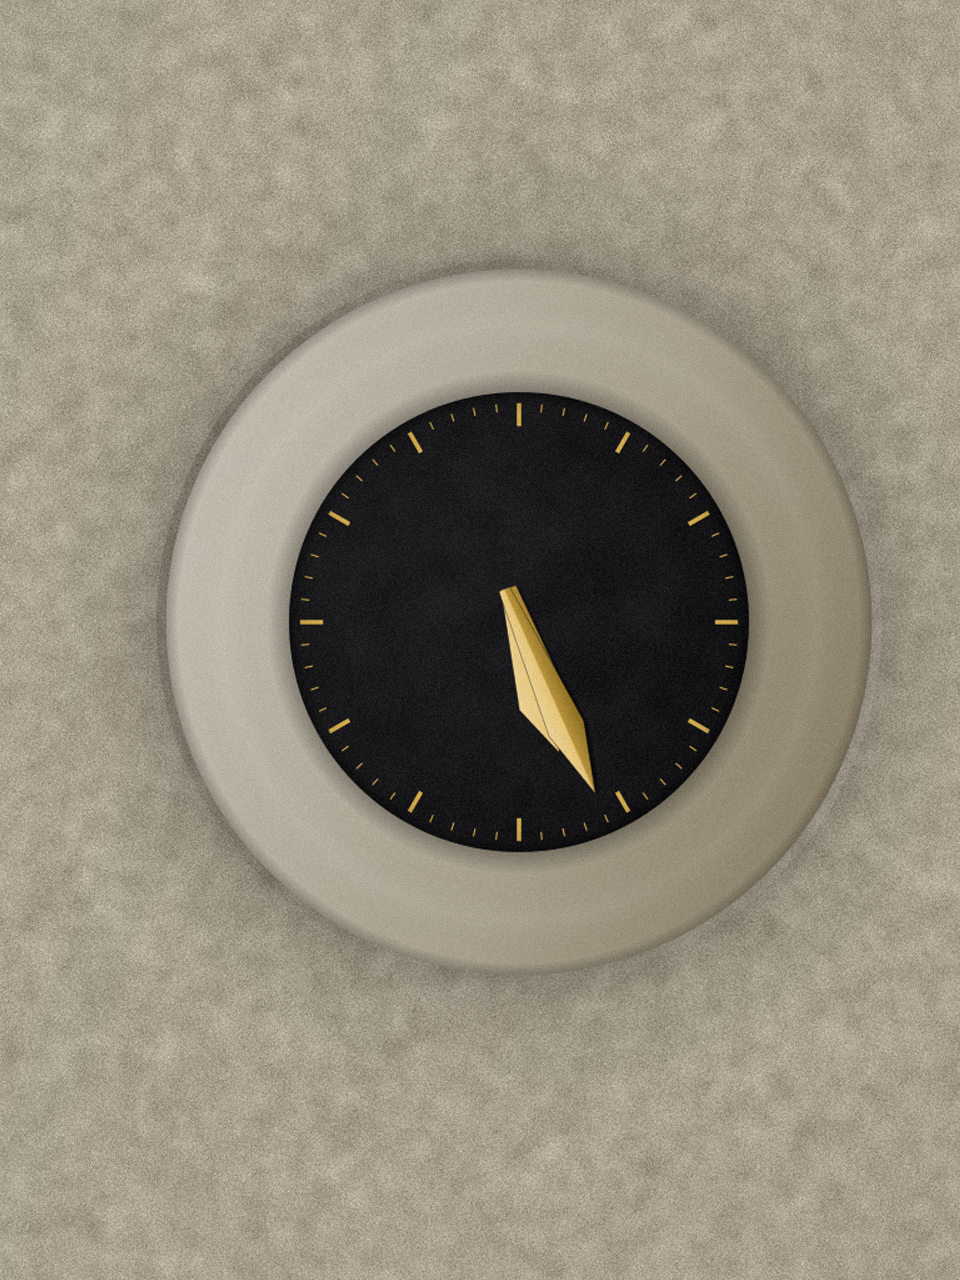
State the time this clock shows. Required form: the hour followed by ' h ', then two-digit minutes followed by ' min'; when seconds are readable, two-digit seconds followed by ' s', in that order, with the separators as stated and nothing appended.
5 h 26 min
